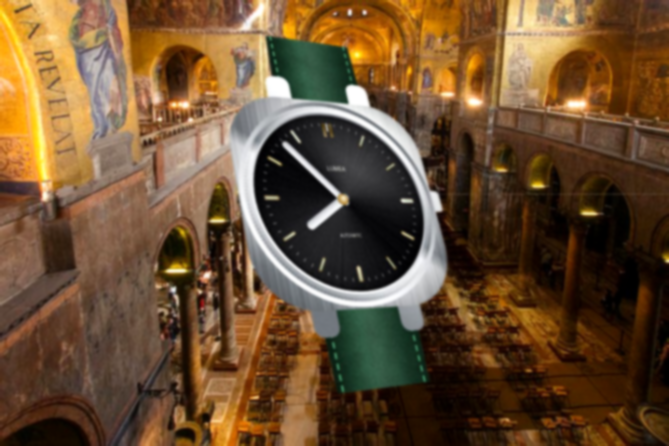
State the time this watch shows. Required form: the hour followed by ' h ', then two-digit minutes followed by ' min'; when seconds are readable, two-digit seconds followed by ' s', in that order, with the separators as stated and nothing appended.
7 h 53 min
